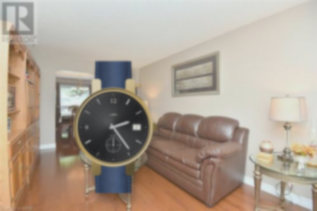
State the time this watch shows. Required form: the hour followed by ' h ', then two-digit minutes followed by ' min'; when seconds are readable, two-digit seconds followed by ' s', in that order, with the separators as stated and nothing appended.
2 h 24 min
